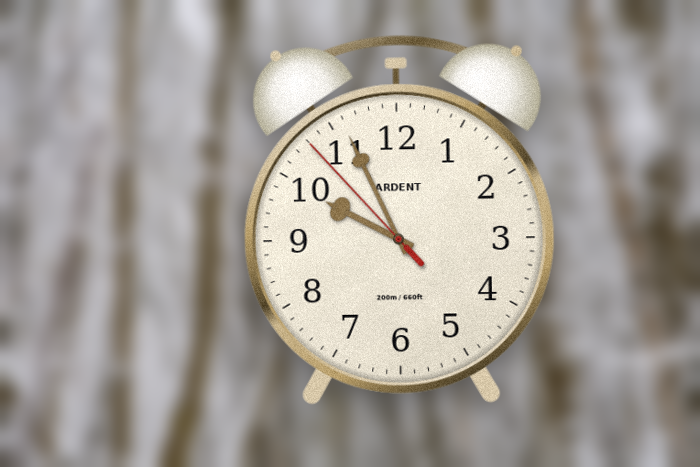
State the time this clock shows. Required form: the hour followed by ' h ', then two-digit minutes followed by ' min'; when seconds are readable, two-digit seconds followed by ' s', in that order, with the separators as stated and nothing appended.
9 h 55 min 53 s
